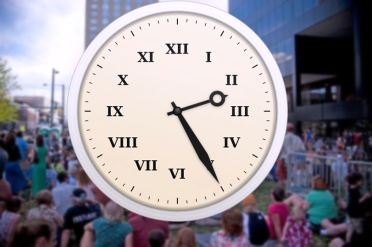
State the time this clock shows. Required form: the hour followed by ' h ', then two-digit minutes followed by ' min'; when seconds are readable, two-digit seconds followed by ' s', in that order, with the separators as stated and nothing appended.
2 h 25 min
